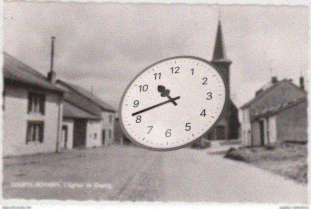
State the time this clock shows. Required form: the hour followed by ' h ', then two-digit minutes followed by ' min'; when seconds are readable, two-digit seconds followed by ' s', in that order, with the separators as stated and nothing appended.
10 h 42 min
